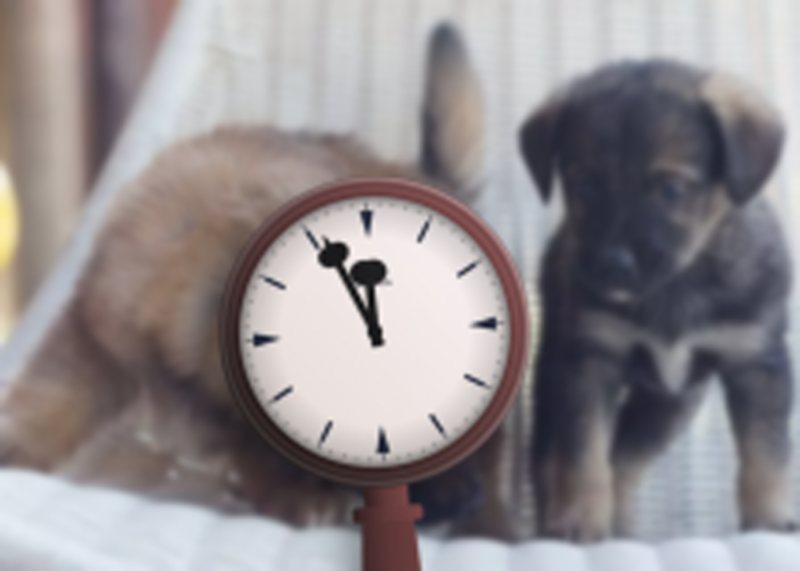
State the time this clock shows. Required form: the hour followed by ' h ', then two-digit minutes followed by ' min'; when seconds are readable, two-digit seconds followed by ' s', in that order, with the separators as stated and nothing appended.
11 h 56 min
